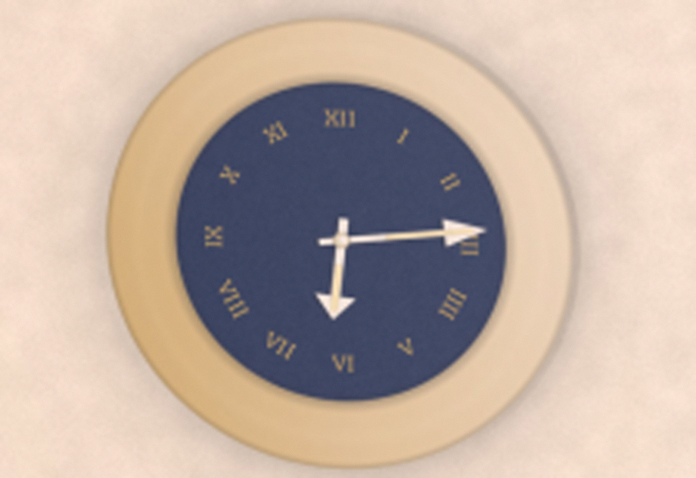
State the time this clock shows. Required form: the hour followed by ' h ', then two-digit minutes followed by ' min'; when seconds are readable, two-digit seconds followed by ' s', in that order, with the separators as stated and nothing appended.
6 h 14 min
